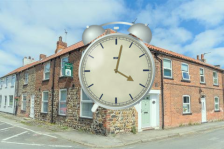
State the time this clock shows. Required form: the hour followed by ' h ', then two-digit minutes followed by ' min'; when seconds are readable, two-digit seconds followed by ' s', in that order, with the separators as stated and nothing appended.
4 h 02 min
